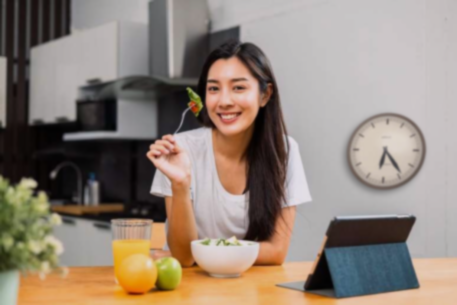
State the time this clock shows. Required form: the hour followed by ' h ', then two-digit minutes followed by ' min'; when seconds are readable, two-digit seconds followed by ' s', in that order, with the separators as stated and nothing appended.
6 h 24 min
